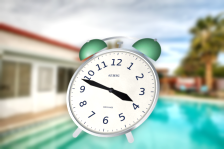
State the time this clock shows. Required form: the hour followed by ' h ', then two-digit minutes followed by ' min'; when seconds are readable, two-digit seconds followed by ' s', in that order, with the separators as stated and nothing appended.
3 h 48 min
